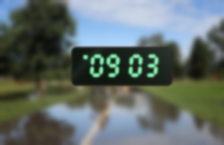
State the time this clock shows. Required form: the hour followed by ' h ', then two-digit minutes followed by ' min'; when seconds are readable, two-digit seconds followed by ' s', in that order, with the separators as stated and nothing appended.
9 h 03 min
